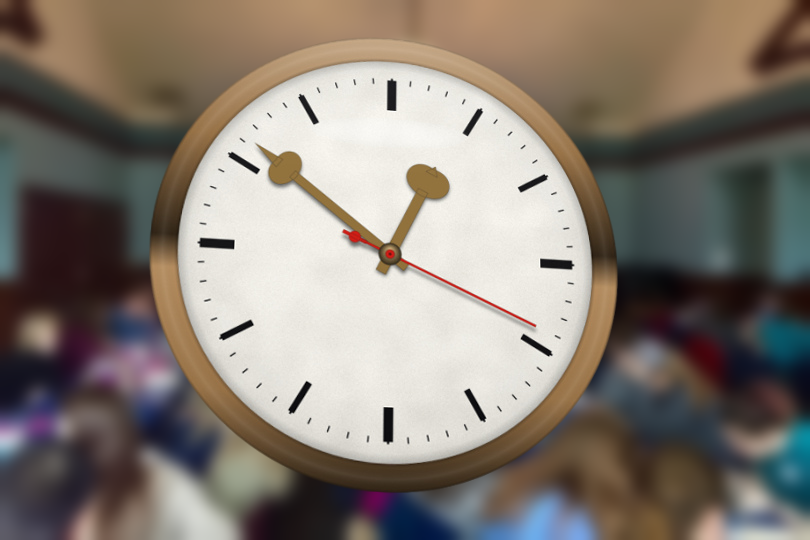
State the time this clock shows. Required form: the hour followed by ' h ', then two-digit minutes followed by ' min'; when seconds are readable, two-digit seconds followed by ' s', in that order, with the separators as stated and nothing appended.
12 h 51 min 19 s
